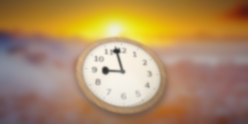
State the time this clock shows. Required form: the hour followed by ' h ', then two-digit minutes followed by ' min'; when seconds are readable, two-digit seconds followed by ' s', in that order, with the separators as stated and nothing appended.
8 h 58 min
